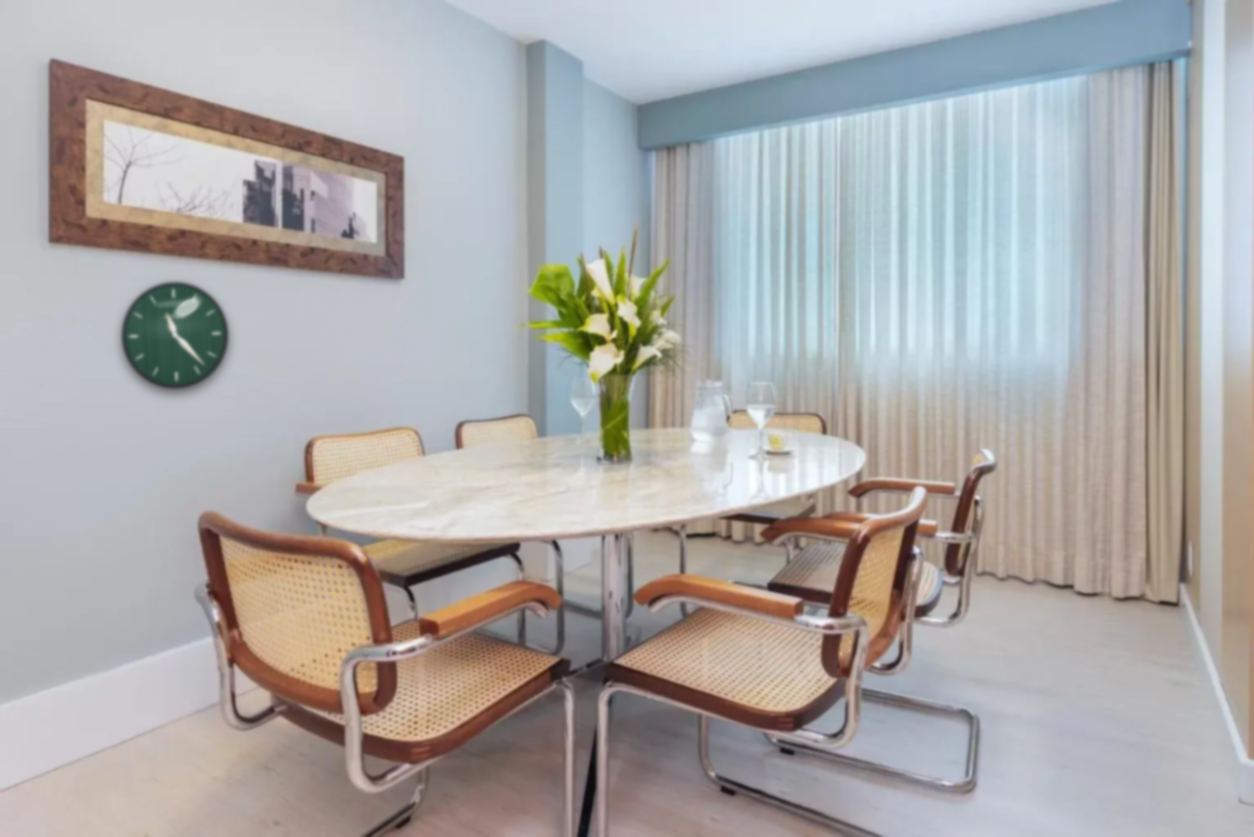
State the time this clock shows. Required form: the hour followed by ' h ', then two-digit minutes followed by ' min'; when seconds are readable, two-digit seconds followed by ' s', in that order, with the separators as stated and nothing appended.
11 h 23 min
